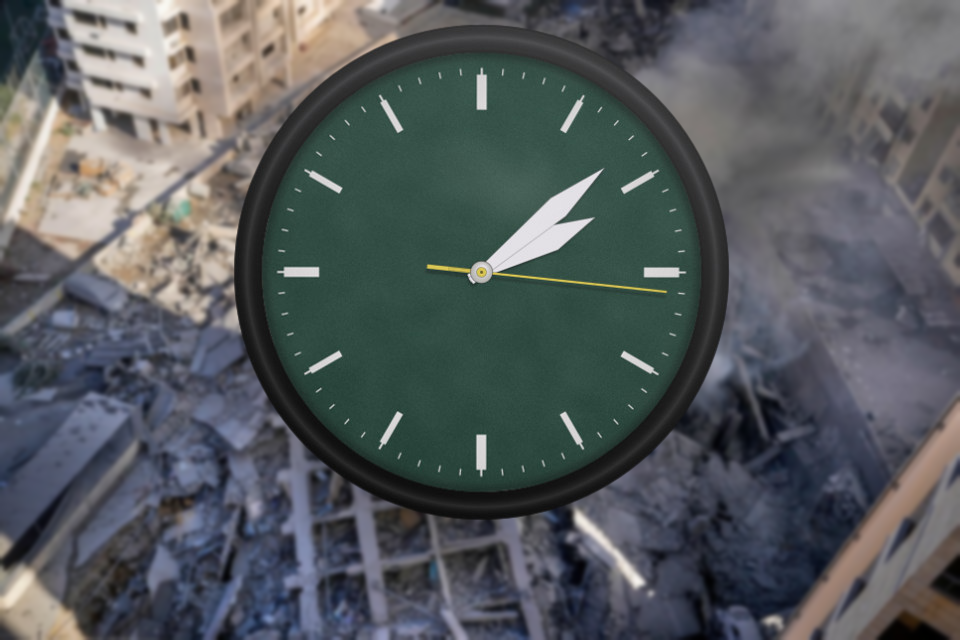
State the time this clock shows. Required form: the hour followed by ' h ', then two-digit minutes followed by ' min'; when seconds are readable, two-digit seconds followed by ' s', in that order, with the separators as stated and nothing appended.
2 h 08 min 16 s
